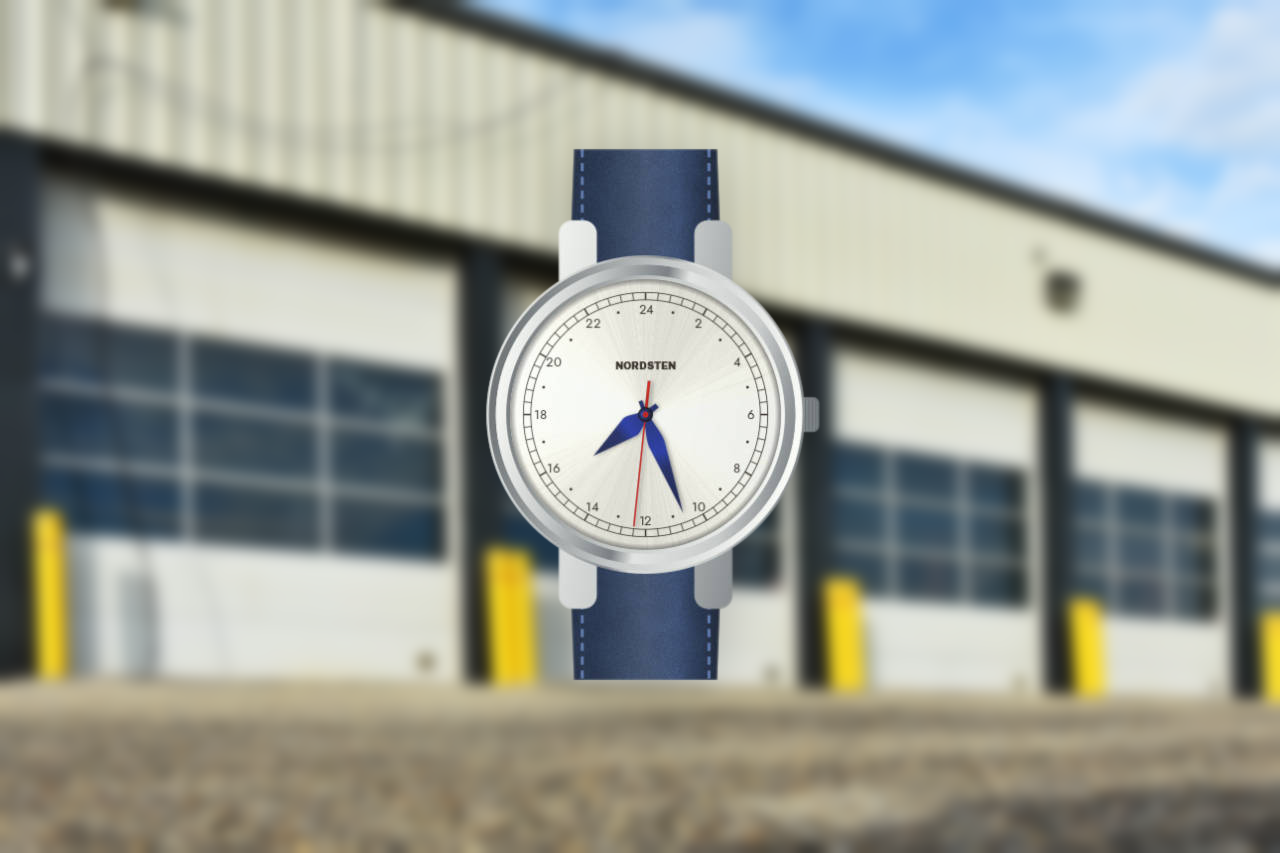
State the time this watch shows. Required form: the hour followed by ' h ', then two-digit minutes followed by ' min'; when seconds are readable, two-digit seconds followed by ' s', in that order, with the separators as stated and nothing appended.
15 h 26 min 31 s
